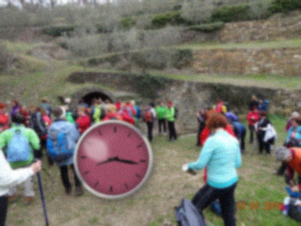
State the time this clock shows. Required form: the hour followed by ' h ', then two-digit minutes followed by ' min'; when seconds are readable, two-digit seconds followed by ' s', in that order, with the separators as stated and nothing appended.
8 h 16 min
